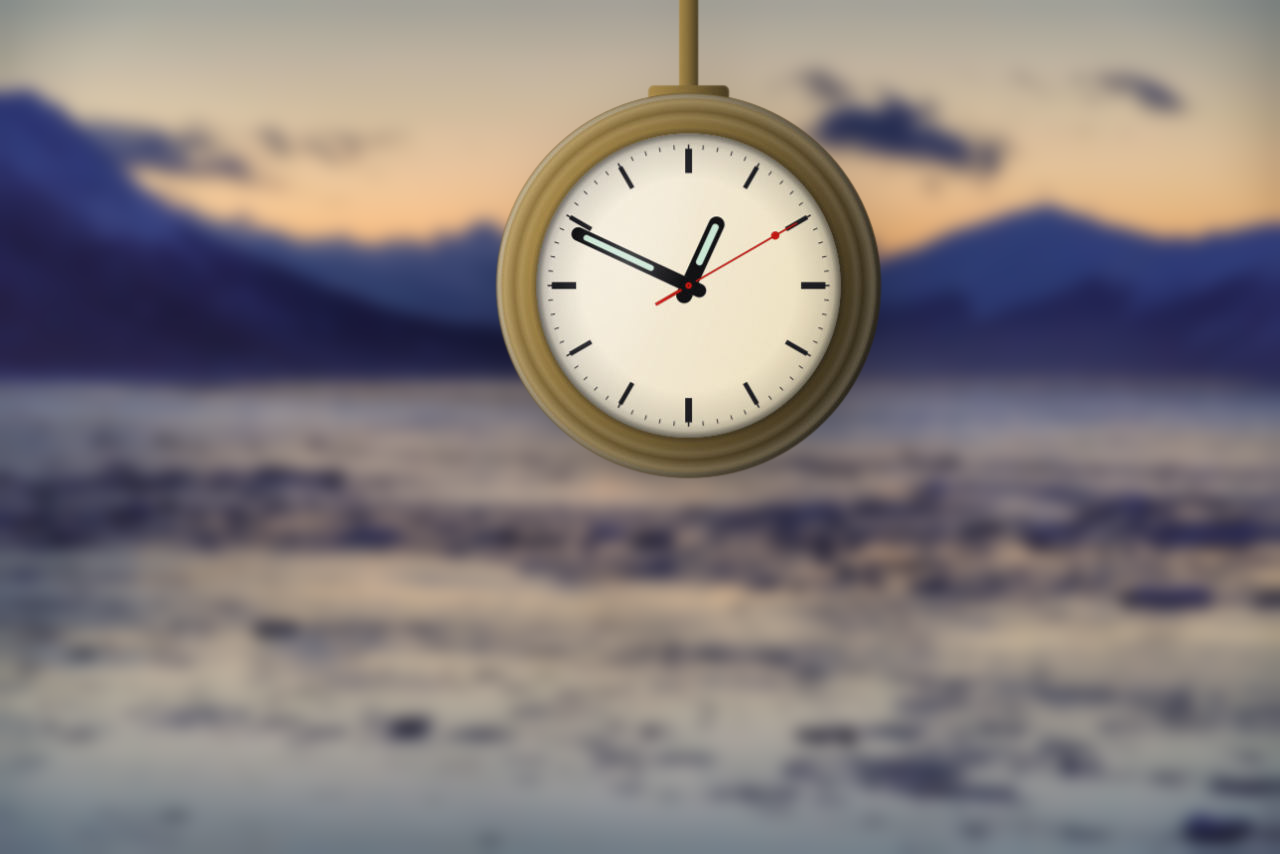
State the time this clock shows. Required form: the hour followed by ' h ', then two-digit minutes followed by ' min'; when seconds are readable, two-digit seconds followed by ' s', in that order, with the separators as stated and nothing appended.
12 h 49 min 10 s
